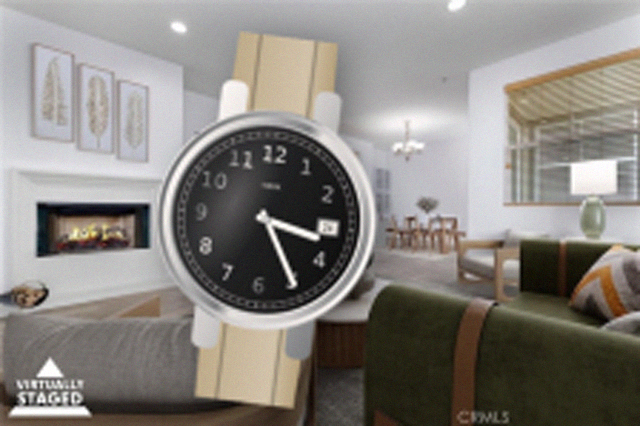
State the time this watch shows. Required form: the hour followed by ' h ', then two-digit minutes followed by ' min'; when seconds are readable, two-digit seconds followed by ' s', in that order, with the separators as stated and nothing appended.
3 h 25 min
